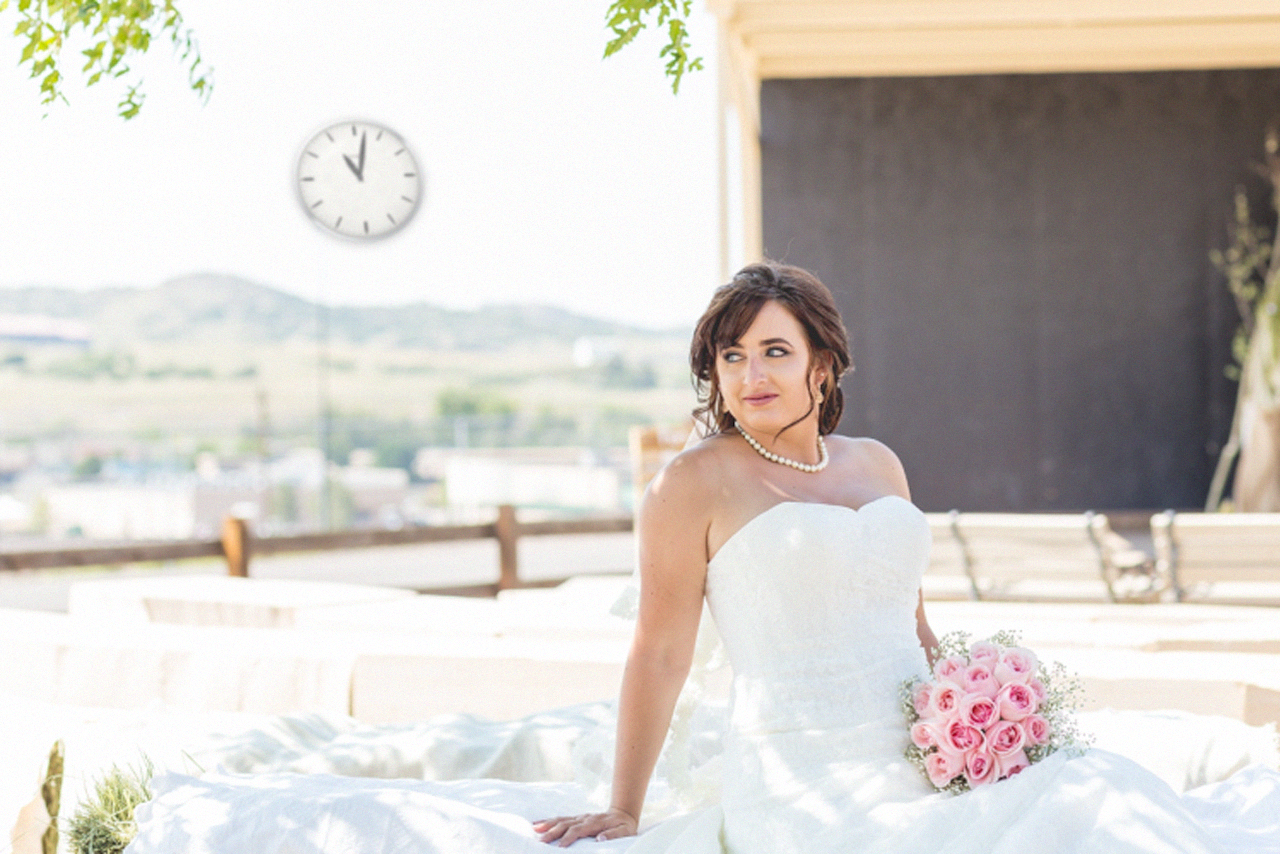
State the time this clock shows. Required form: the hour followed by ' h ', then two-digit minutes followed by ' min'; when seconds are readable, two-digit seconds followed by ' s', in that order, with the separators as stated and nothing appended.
11 h 02 min
